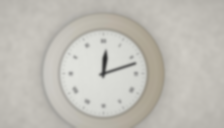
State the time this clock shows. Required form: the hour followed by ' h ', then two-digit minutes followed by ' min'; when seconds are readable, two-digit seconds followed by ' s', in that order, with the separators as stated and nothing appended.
12 h 12 min
